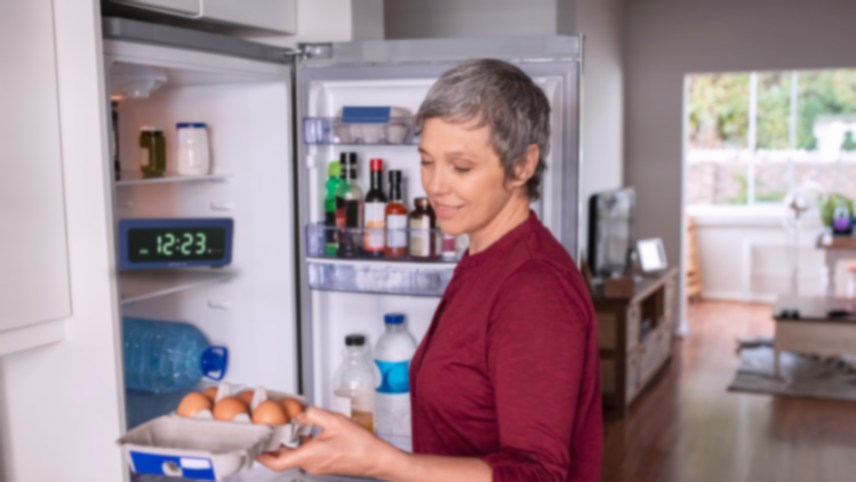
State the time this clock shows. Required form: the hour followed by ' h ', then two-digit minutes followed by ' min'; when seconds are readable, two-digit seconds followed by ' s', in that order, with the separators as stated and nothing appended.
12 h 23 min
